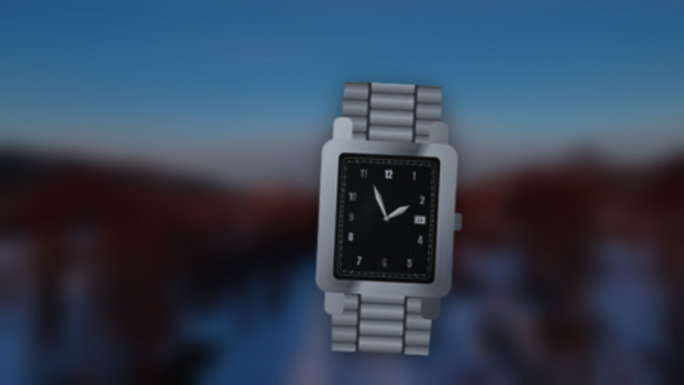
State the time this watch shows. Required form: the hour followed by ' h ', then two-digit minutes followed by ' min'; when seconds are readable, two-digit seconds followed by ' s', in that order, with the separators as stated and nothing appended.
1 h 56 min
